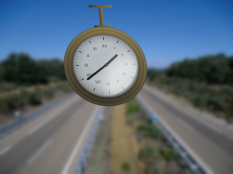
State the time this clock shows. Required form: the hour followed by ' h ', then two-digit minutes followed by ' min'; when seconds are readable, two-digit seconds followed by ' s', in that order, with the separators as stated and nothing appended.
1 h 39 min
